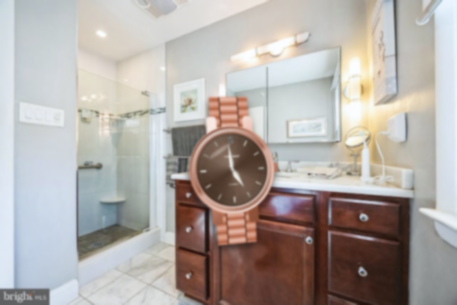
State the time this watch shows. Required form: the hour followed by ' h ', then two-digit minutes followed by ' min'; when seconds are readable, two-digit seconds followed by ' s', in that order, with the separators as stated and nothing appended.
4 h 59 min
